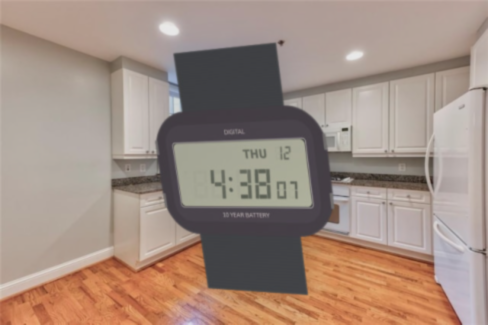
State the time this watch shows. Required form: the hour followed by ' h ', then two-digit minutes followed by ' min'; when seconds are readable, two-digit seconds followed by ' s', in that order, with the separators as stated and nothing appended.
4 h 38 min 07 s
